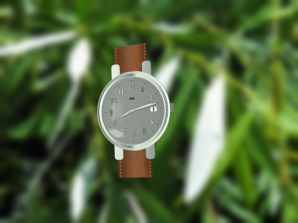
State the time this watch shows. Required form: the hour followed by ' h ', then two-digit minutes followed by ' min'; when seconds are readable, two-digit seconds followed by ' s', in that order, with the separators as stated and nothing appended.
8 h 13 min
